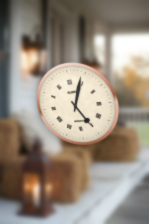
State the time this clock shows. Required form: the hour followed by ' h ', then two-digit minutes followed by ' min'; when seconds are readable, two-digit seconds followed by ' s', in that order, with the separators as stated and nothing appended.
5 h 04 min
